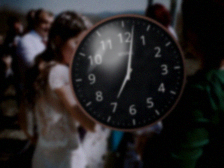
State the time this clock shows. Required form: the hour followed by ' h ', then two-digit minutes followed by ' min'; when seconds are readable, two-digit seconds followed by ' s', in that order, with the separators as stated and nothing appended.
7 h 02 min
